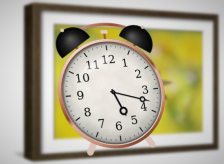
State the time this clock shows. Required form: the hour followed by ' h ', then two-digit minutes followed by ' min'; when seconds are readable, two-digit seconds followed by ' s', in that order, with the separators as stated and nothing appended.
5 h 18 min
